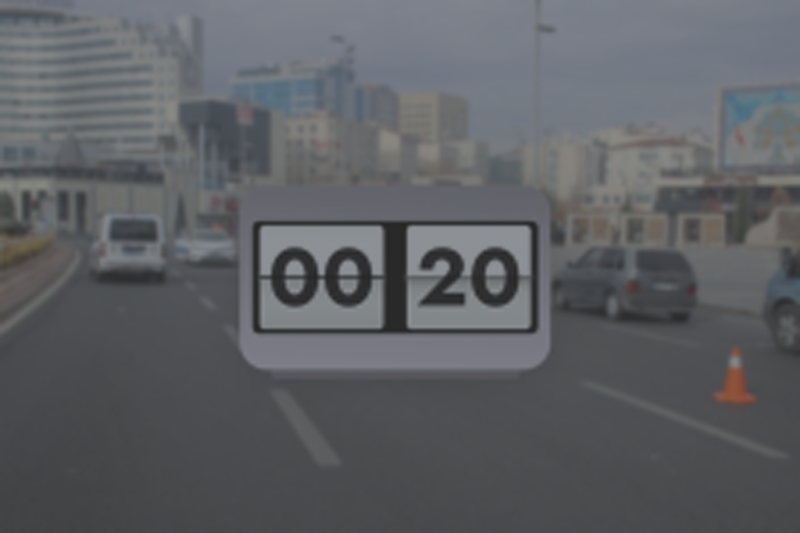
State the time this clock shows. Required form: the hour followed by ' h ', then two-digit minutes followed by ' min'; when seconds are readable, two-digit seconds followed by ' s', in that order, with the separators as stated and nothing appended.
0 h 20 min
